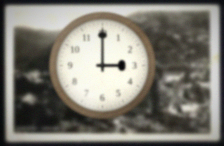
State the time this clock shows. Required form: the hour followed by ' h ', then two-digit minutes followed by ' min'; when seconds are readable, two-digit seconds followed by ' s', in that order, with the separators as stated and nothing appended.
3 h 00 min
